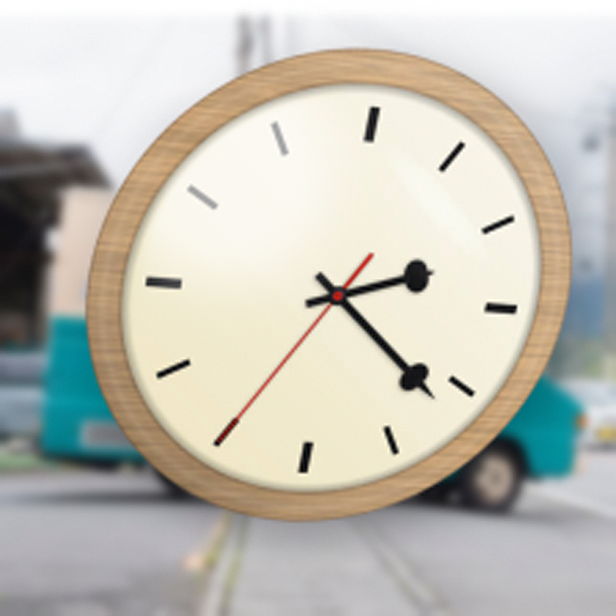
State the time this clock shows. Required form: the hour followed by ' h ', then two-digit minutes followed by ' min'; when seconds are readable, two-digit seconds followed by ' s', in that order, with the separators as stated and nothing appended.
2 h 21 min 35 s
